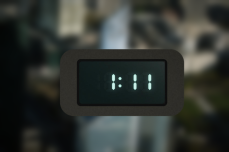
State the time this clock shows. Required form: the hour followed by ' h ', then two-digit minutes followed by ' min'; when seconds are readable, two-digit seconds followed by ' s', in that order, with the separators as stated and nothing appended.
1 h 11 min
